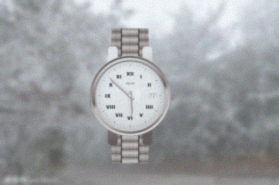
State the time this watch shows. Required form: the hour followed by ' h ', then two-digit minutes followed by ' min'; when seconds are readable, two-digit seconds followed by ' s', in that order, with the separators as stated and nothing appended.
5 h 52 min
